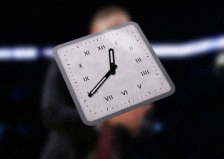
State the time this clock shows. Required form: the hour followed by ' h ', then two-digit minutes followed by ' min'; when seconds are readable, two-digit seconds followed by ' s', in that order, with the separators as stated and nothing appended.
12 h 40 min
